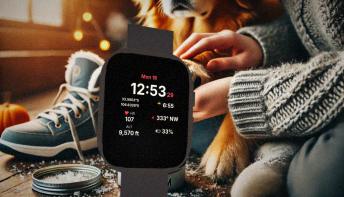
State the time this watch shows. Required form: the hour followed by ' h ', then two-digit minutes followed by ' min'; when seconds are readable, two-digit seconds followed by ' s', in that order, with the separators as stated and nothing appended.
12 h 53 min
